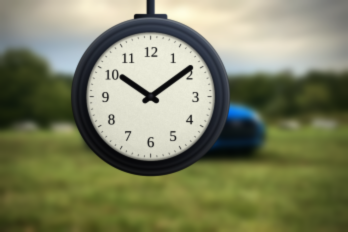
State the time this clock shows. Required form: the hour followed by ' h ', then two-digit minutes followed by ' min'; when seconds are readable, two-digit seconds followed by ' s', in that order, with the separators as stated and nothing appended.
10 h 09 min
